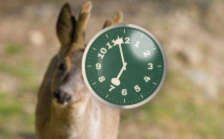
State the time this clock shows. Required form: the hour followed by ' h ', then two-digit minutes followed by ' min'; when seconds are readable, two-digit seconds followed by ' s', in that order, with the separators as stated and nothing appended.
6 h 58 min
